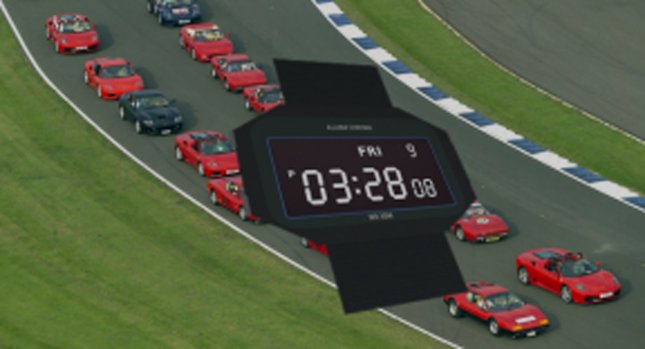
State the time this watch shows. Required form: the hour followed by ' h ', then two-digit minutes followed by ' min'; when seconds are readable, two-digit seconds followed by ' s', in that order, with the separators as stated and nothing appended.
3 h 28 min 08 s
